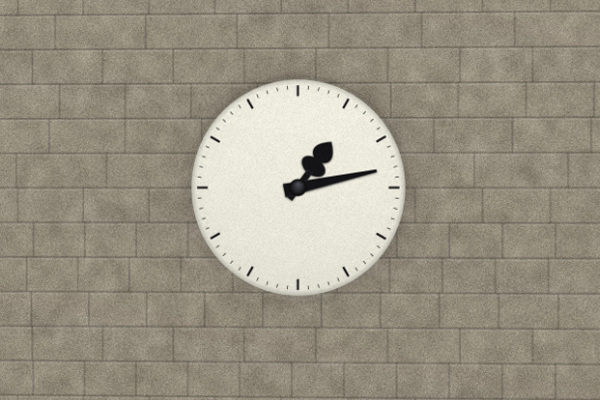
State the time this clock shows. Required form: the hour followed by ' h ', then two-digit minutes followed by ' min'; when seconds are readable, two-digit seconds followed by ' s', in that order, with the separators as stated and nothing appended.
1 h 13 min
